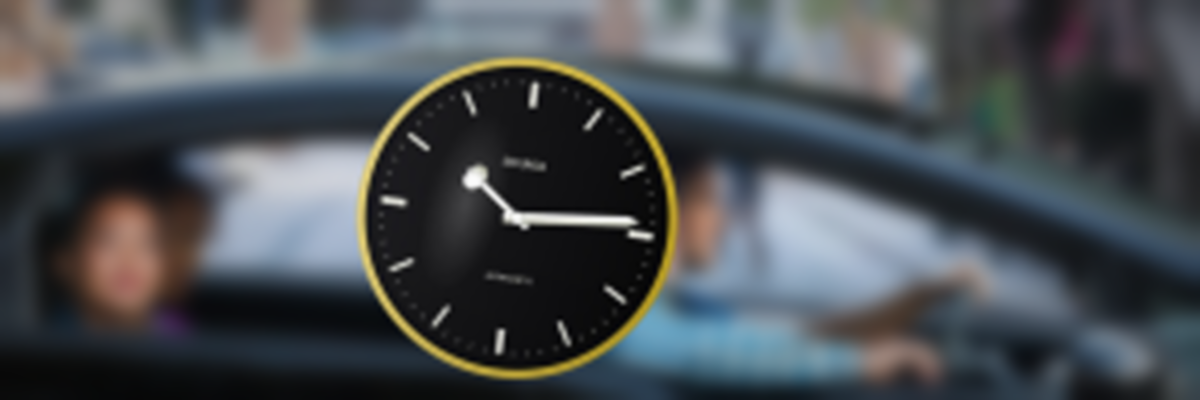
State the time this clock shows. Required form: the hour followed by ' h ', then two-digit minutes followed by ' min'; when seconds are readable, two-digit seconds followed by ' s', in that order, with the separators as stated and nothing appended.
10 h 14 min
